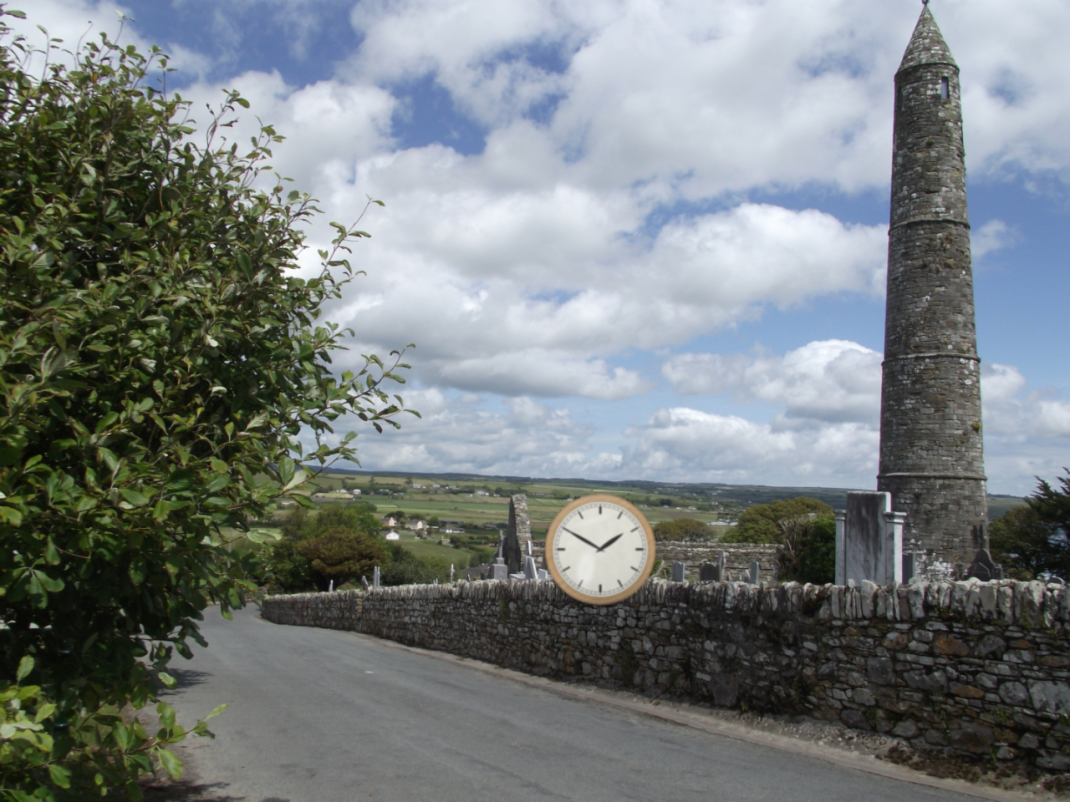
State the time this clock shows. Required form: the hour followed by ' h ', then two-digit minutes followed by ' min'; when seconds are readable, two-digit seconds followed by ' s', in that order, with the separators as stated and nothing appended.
1 h 50 min
